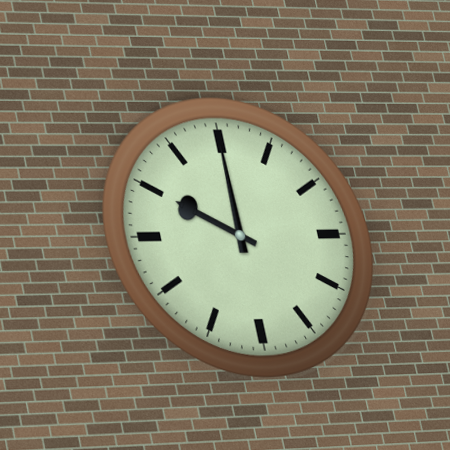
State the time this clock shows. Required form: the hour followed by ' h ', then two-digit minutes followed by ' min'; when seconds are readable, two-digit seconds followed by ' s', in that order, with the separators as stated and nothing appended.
10 h 00 min
